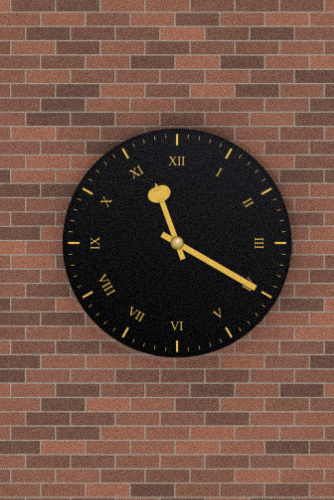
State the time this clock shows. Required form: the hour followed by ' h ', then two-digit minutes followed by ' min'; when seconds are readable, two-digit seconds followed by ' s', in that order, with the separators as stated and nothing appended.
11 h 20 min
